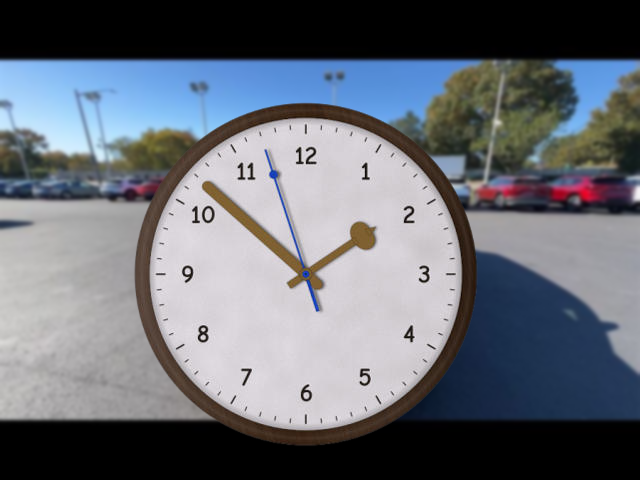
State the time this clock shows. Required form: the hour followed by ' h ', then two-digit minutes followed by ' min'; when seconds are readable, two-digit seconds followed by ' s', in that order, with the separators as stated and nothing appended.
1 h 51 min 57 s
